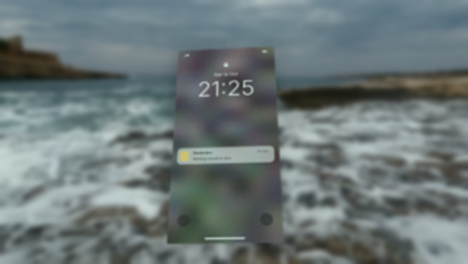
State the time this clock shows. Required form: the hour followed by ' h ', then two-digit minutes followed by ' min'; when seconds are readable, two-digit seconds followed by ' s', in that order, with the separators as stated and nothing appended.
21 h 25 min
